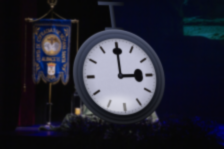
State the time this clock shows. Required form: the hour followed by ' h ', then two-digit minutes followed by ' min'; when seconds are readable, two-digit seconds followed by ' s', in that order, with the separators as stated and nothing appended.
3 h 00 min
